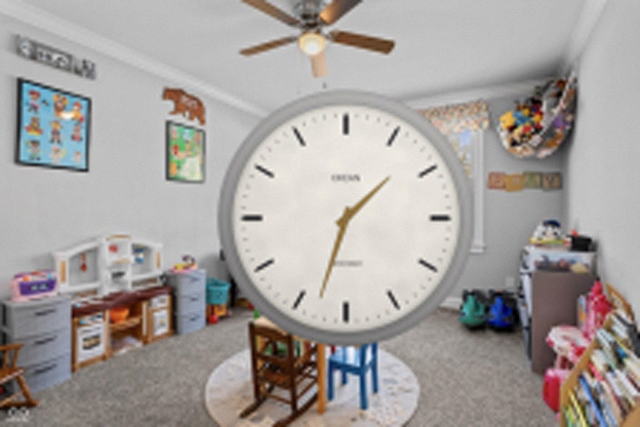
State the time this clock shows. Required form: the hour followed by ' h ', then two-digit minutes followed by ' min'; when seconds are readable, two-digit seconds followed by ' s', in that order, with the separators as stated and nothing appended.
1 h 33 min
